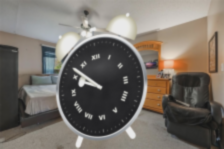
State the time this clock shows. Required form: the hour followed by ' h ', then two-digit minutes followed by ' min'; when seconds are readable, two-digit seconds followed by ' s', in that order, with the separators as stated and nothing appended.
9 h 52 min
